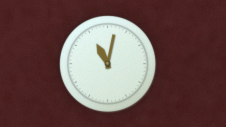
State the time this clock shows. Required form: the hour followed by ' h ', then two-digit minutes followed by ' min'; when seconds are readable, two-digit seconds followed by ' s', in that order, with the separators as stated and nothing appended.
11 h 02 min
